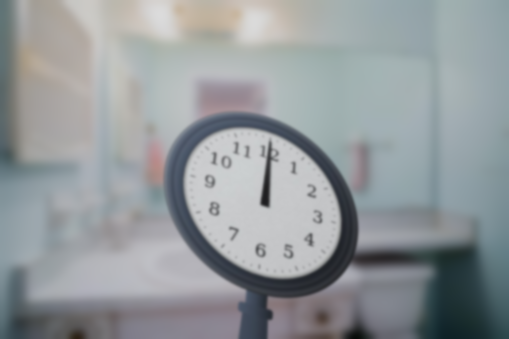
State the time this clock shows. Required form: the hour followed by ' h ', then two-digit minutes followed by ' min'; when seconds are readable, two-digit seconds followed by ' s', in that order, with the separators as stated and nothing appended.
12 h 00 min
